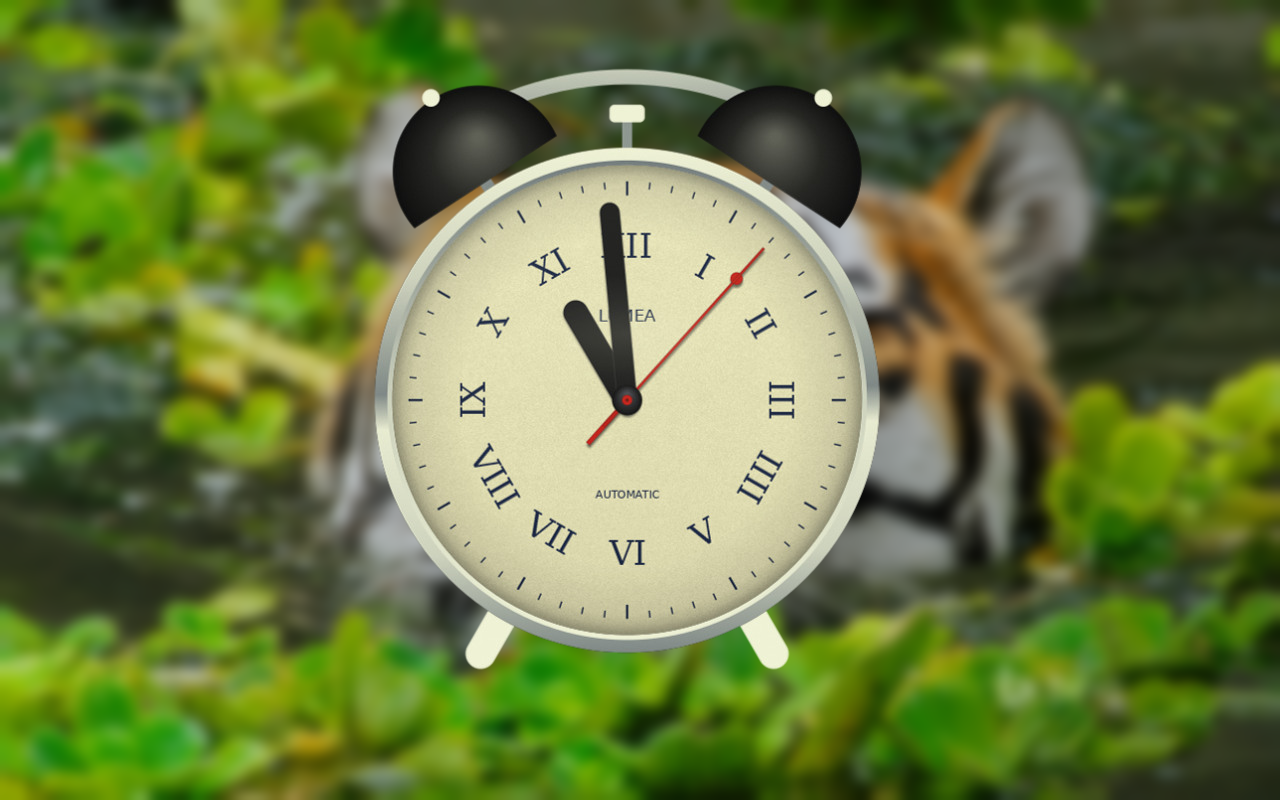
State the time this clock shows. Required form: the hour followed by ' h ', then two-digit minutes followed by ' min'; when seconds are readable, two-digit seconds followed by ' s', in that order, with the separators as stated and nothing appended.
10 h 59 min 07 s
